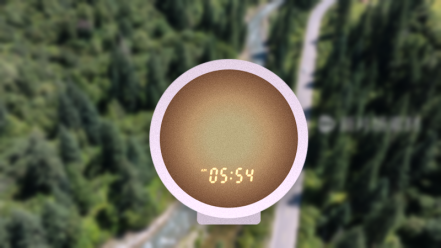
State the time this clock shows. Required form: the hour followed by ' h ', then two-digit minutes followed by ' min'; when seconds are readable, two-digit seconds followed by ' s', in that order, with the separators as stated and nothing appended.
5 h 54 min
